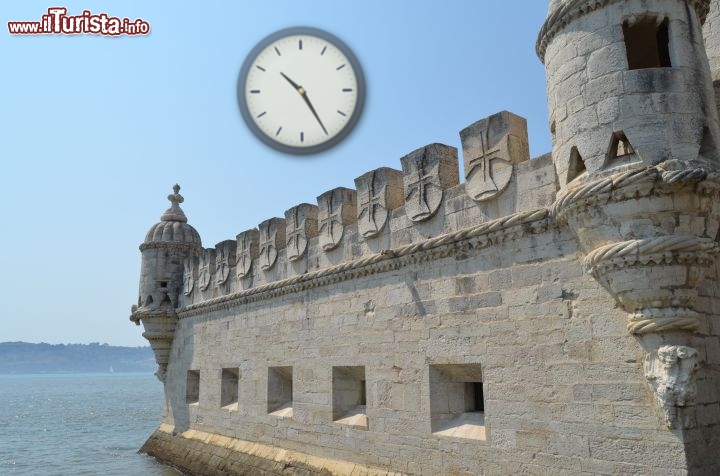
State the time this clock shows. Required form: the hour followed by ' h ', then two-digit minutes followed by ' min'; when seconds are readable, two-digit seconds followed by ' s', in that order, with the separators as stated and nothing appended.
10 h 25 min
